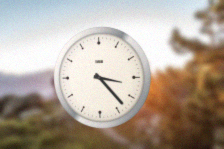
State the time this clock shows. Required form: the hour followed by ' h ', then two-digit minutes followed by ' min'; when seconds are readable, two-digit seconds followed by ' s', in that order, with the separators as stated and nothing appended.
3 h 23 min
